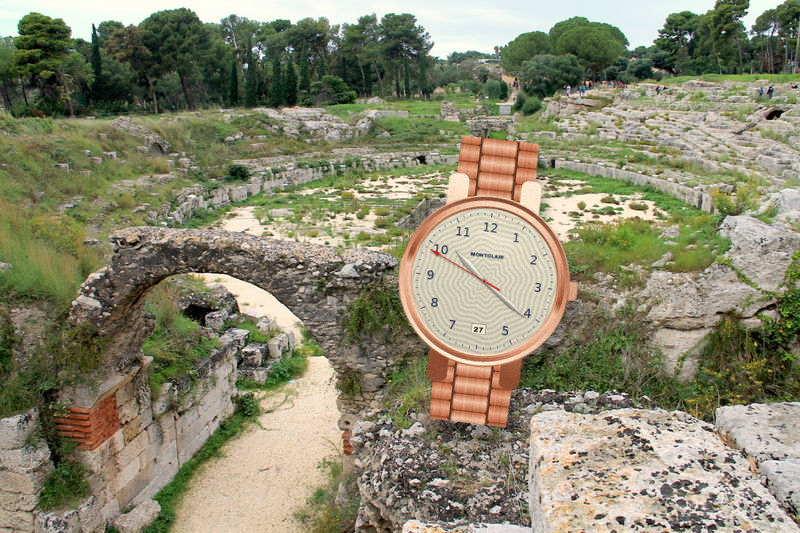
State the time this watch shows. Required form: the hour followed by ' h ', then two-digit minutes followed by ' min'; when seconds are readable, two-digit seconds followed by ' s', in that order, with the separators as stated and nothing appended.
10 h 20 min 49 s
